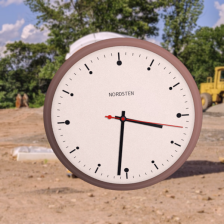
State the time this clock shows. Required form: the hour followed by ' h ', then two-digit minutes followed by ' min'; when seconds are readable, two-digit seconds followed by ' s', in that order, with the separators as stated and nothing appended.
3 h 31 min 17 s
